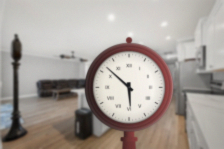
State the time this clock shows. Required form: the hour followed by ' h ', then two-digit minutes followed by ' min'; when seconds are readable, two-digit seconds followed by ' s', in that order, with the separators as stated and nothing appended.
5 h 52 min
